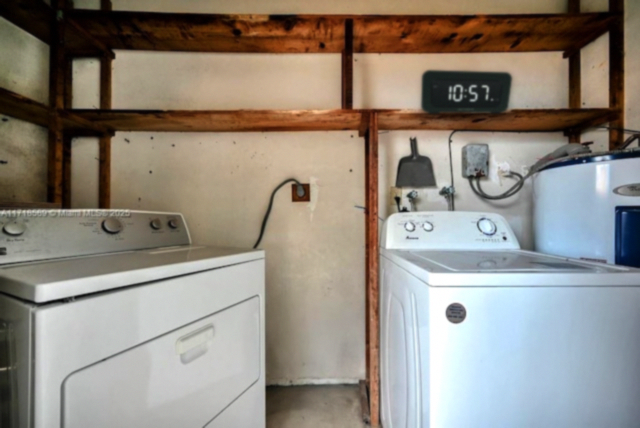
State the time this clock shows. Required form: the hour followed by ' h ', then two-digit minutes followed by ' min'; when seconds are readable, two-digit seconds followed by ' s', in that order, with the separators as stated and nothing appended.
10 h 57 min
